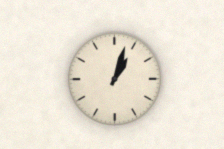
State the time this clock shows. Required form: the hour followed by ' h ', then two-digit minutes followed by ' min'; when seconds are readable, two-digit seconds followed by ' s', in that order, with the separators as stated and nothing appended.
1 h 03 min
